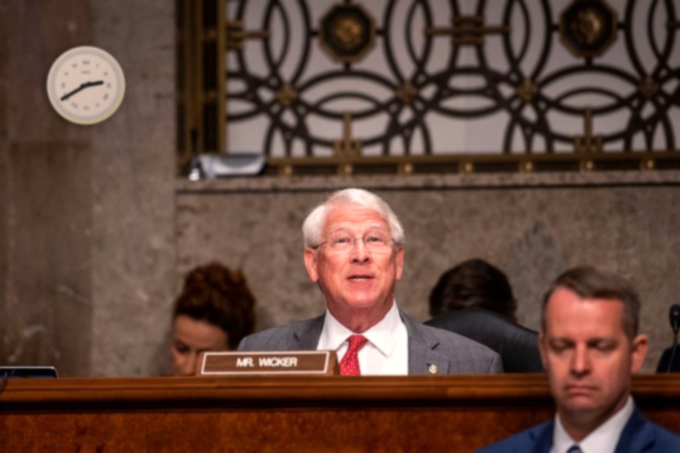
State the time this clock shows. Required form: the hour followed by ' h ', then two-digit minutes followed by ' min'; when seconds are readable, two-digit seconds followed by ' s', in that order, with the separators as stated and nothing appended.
2 h 40 min
